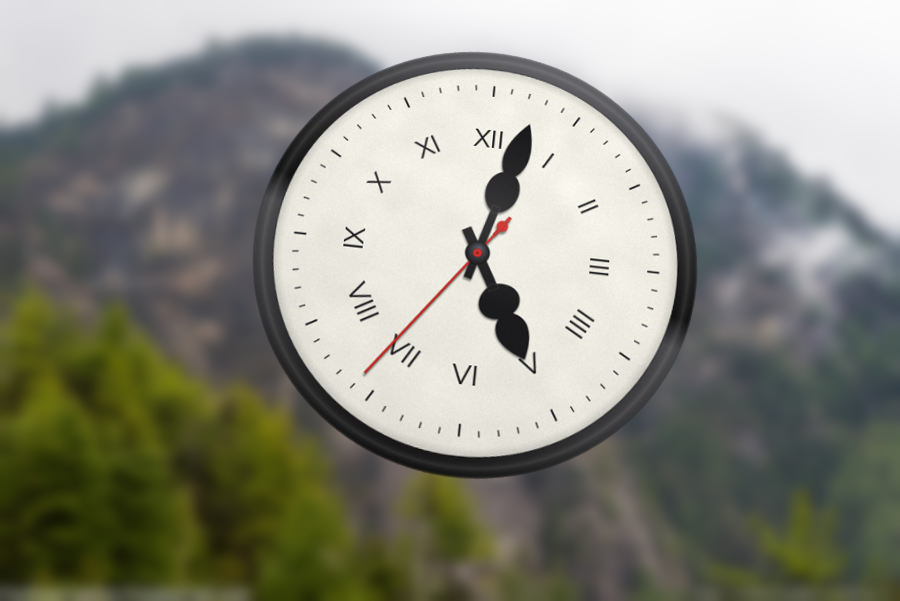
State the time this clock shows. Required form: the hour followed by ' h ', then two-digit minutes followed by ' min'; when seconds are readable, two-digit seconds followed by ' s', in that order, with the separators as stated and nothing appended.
5 h 02 min 36 s
